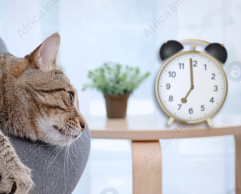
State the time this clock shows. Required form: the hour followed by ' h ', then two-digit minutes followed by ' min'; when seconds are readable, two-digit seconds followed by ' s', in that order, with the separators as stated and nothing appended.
6 h 59 min
